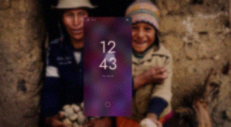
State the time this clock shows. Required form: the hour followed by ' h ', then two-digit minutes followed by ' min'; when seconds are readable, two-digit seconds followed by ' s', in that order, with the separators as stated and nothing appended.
12 h 43 min
